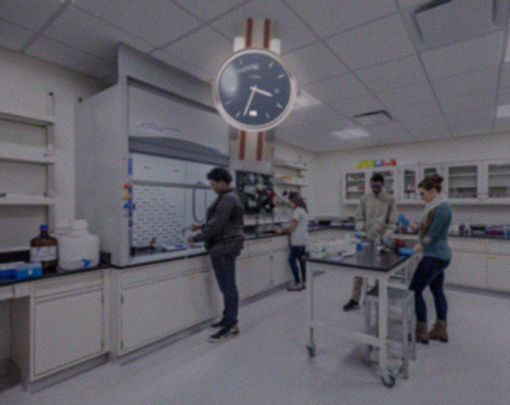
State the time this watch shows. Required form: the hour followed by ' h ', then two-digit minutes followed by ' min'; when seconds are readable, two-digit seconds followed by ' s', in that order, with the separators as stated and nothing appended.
3 h 33 min
